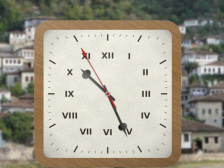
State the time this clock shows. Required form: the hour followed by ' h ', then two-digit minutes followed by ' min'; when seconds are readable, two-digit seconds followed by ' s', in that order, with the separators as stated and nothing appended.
10 h 25 min 55 s
